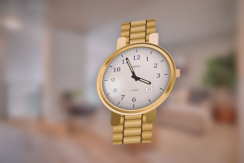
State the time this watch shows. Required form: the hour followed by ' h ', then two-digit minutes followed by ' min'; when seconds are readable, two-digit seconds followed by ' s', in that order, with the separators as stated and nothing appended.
3 h 56 min
